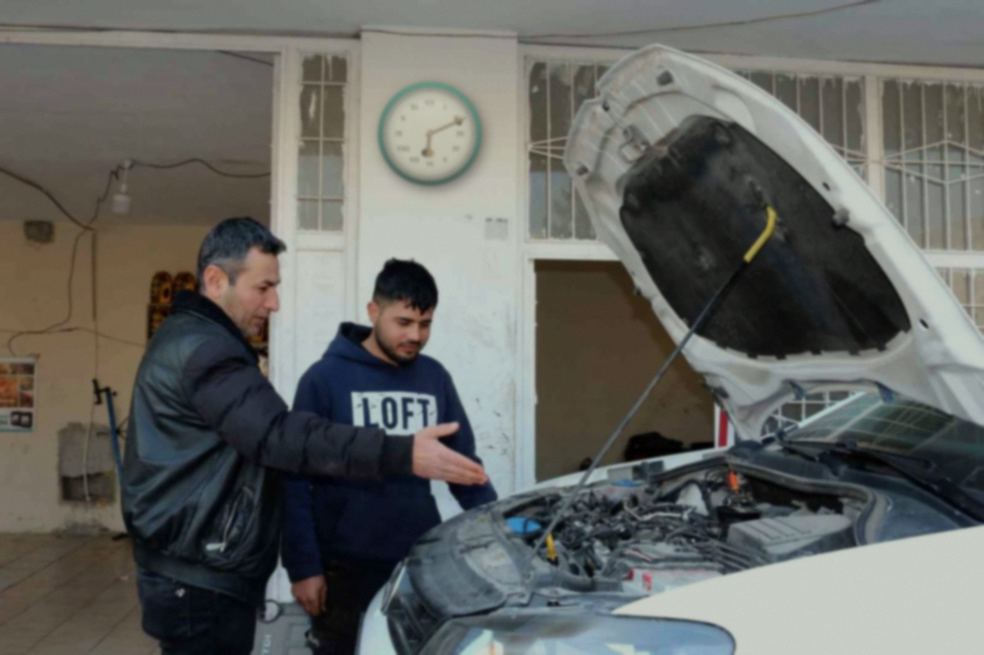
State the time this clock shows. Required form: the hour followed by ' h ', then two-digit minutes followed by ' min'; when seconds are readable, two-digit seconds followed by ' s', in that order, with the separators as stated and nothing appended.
6 h 11 min
